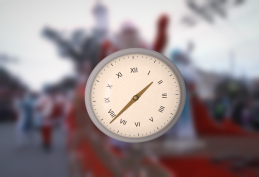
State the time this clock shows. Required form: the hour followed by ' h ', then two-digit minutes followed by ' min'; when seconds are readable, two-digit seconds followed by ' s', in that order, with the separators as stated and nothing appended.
1 h 38 min
